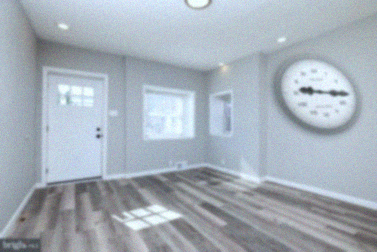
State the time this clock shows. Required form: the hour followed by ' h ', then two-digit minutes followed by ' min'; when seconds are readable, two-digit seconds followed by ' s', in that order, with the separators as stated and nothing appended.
9 h 16 min
